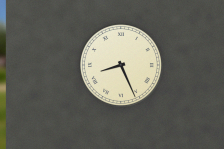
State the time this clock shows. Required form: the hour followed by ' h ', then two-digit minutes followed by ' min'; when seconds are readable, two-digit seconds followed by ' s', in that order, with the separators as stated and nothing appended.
8 h 26 min
